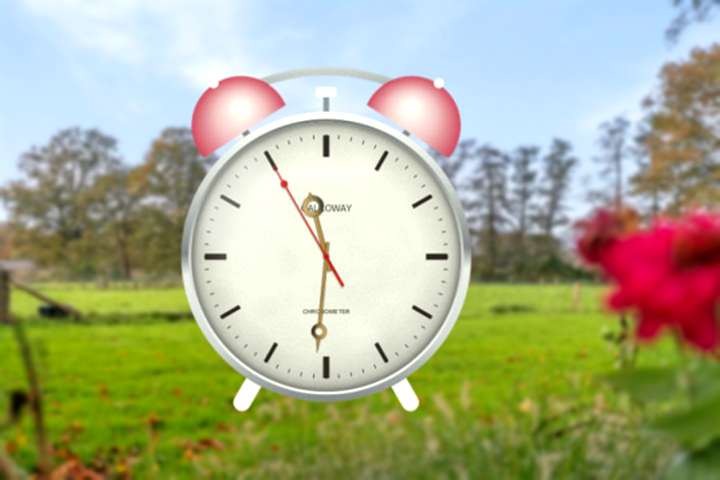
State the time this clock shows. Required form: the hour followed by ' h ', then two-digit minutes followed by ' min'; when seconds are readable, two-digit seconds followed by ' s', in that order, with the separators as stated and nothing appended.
11 h 30 min 55 s
